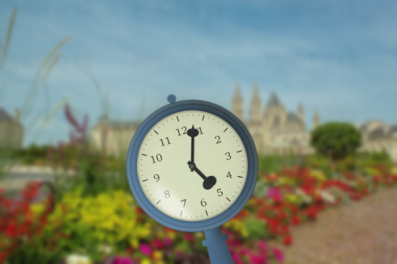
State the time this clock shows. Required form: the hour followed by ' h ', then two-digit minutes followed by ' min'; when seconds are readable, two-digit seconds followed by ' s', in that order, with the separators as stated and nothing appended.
5 h 03 min
